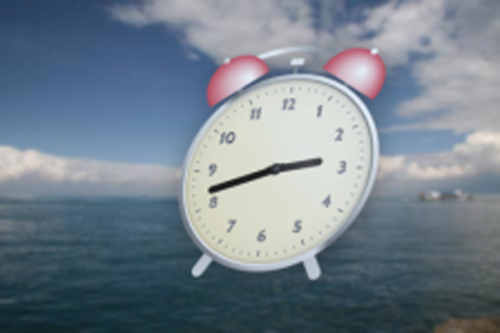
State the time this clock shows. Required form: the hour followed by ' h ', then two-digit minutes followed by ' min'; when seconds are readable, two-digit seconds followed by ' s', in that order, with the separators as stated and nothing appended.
2 h 42 min
